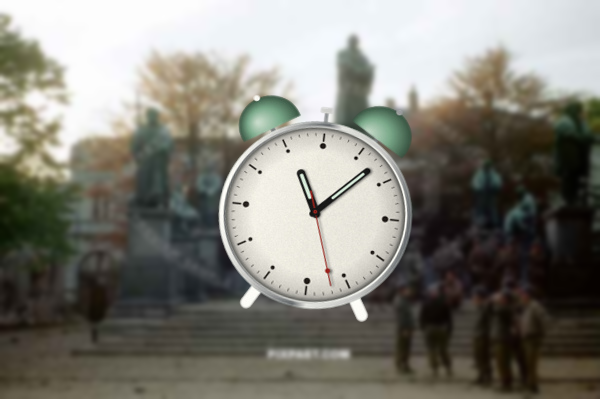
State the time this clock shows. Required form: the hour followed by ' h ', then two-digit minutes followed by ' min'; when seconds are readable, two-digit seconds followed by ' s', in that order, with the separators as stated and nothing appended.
11 h 07 min 27 s
